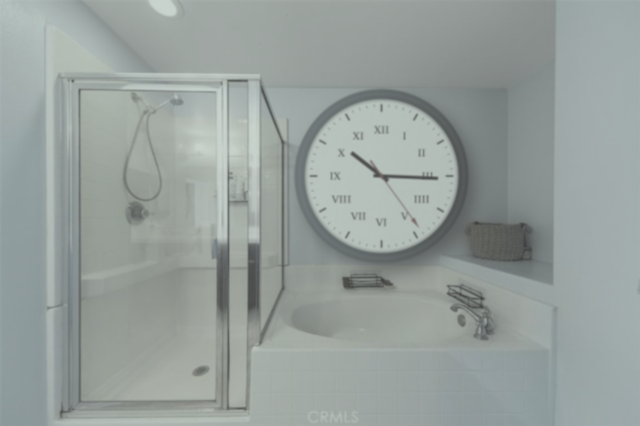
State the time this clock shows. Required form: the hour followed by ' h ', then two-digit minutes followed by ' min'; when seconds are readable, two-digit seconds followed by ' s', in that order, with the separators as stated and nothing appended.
10 h 15 min 24 s
